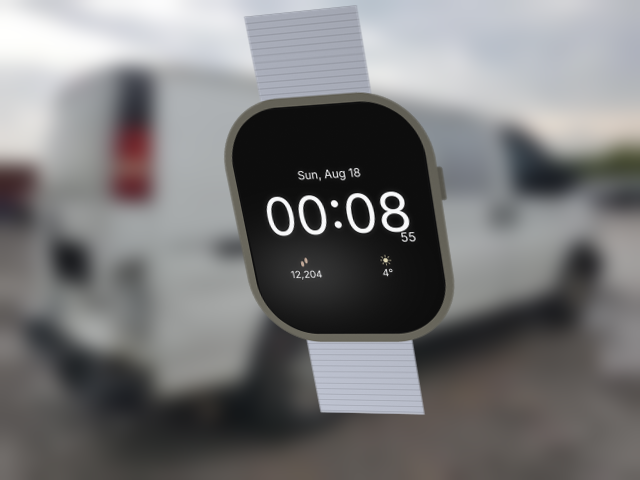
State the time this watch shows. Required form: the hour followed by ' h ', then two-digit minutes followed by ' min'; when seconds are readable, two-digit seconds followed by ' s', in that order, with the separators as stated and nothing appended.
0 h 08 min 55 s
